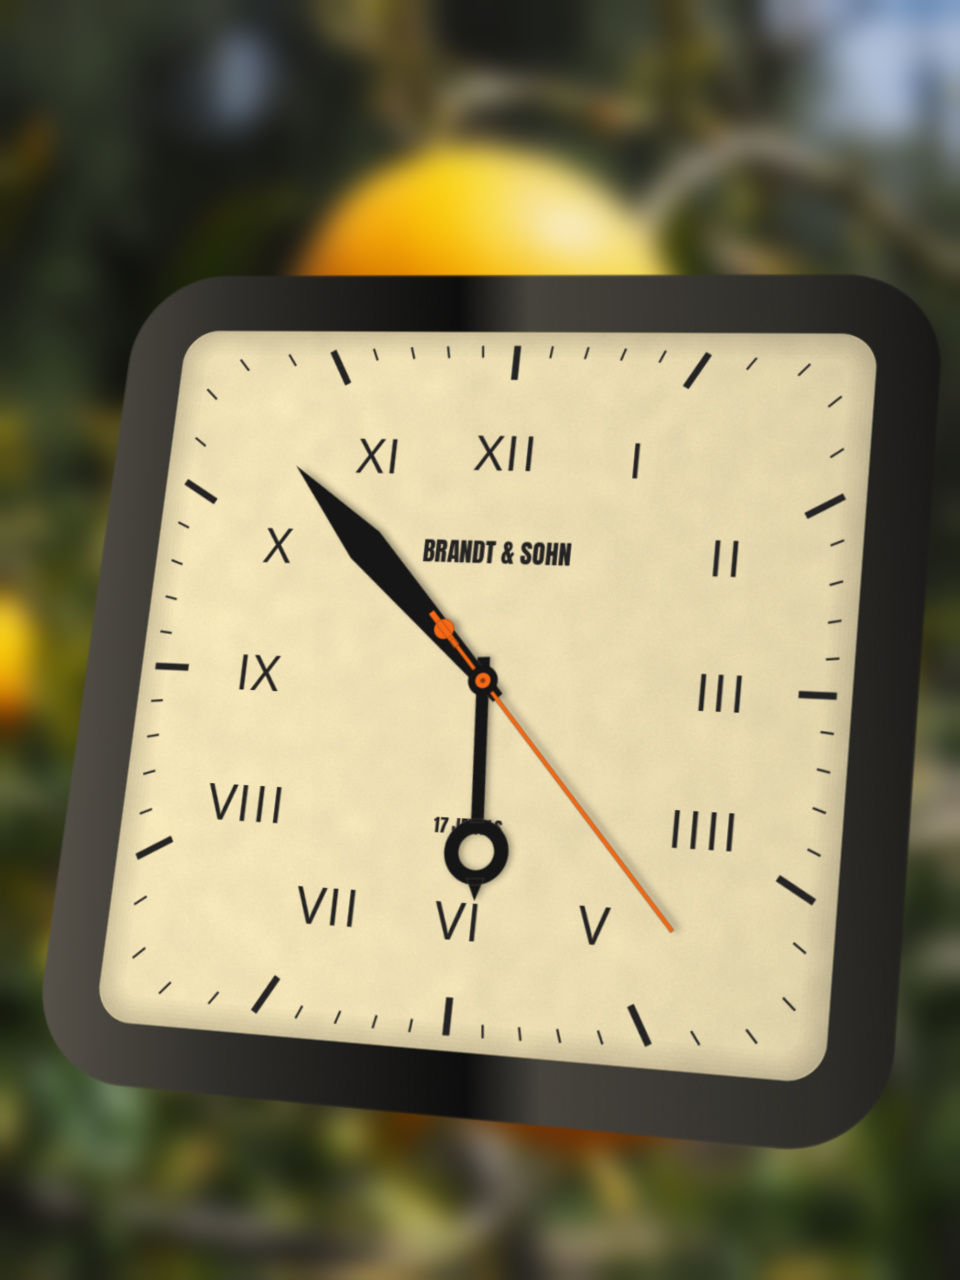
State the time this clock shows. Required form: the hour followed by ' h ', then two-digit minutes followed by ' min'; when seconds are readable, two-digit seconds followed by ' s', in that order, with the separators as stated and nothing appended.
5 h 52 min 23 s
